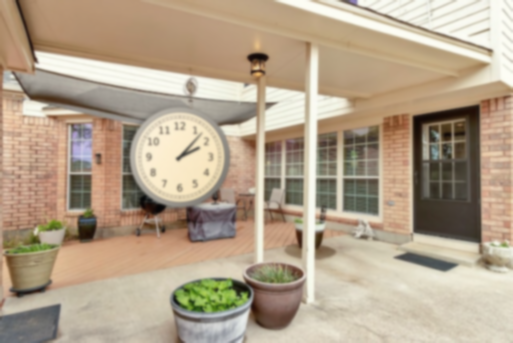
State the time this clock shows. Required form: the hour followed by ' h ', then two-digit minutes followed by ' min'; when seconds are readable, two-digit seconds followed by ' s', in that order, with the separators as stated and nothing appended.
2 h 07 min
